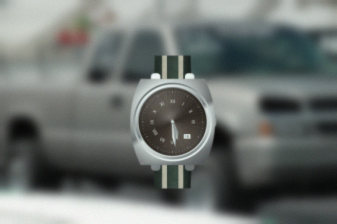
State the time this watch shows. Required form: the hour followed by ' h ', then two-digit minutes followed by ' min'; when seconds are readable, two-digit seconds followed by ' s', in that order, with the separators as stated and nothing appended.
5 h 29 min
